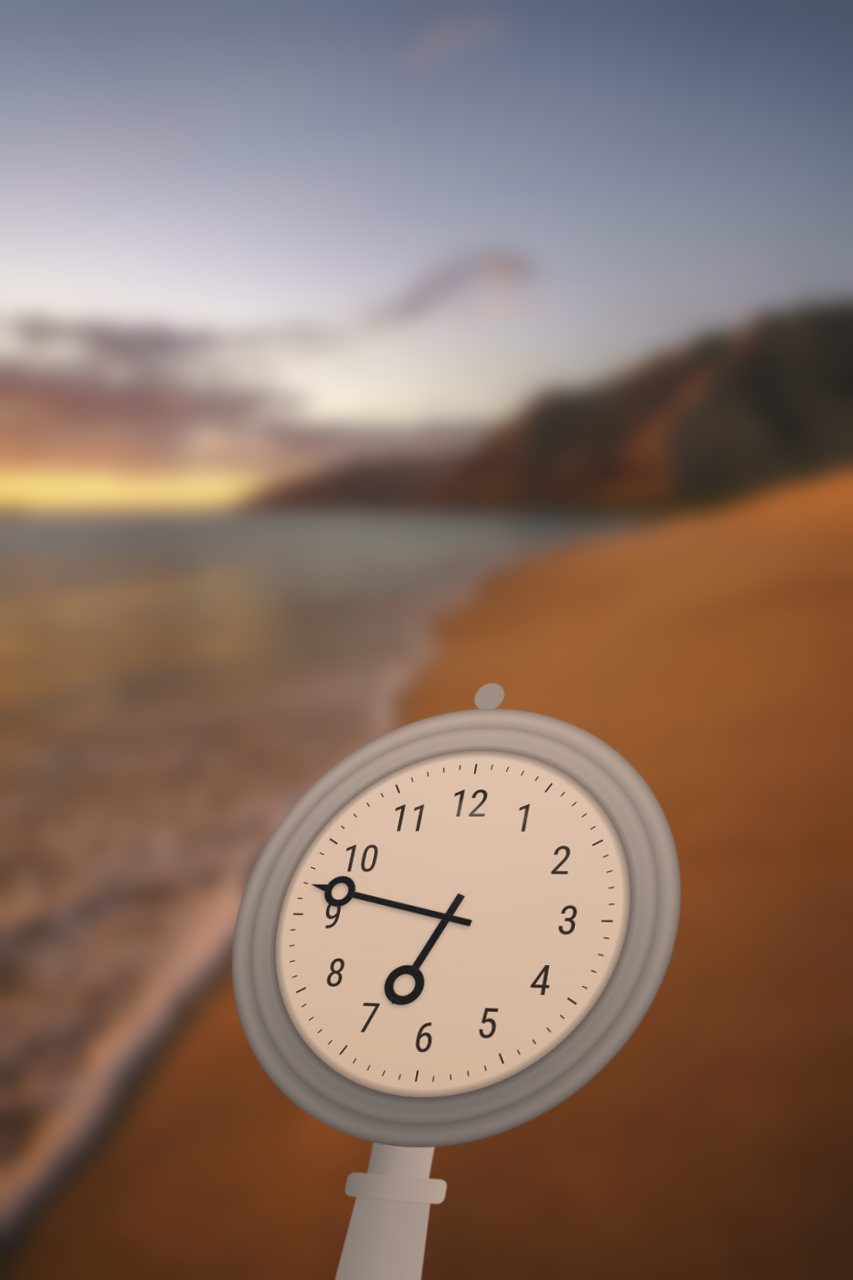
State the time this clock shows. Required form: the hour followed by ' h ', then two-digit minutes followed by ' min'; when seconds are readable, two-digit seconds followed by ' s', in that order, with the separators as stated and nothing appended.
6 h 47 min
